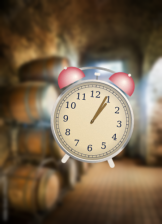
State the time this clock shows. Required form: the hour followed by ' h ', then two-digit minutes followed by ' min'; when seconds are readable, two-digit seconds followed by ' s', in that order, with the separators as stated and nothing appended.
1 h 04 min
